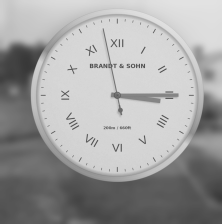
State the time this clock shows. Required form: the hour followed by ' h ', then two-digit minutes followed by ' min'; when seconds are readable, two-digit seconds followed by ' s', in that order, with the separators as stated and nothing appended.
3 h 14 min 58 s
